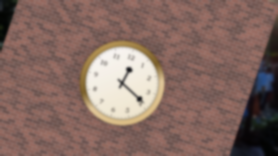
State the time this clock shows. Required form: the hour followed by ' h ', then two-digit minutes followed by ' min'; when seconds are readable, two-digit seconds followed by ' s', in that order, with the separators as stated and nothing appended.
12 h 19 min
